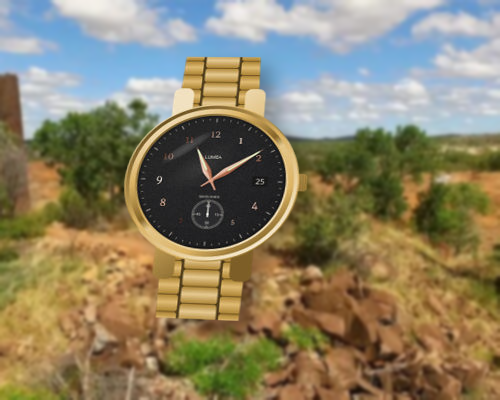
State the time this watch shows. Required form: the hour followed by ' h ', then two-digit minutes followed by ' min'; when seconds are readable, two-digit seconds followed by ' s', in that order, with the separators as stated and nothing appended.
11 h 09 min
